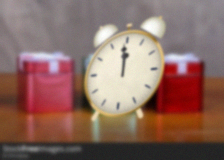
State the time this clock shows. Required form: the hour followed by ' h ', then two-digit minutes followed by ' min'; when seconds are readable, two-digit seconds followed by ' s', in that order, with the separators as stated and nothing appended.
11 h 59 min
